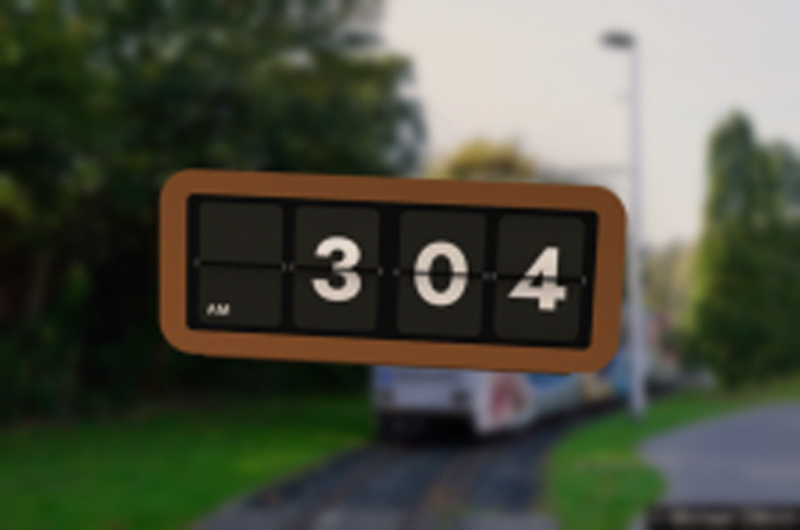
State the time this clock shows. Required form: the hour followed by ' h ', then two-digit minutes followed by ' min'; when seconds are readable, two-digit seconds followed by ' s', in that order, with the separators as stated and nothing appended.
3 h 04 min
